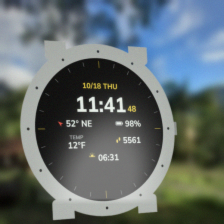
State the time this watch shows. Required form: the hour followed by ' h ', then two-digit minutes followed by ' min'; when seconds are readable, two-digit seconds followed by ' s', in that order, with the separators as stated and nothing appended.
11 h 41 min
